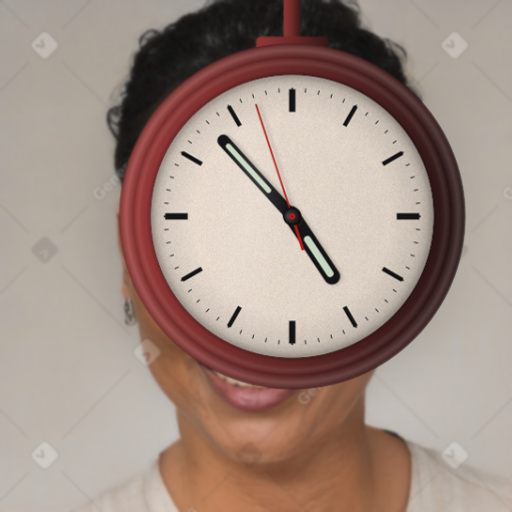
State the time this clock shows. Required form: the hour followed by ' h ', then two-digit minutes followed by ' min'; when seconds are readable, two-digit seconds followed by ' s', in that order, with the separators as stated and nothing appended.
4 h 52 min 57 s
